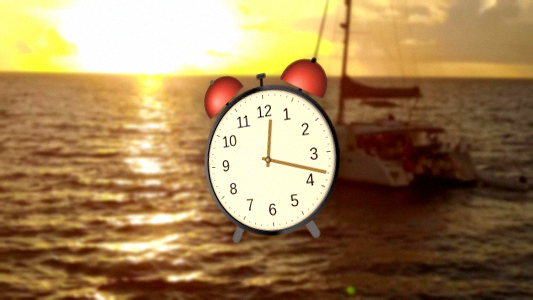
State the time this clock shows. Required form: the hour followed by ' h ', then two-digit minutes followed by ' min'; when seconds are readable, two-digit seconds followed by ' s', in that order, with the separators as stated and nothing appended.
12 h 18 min
